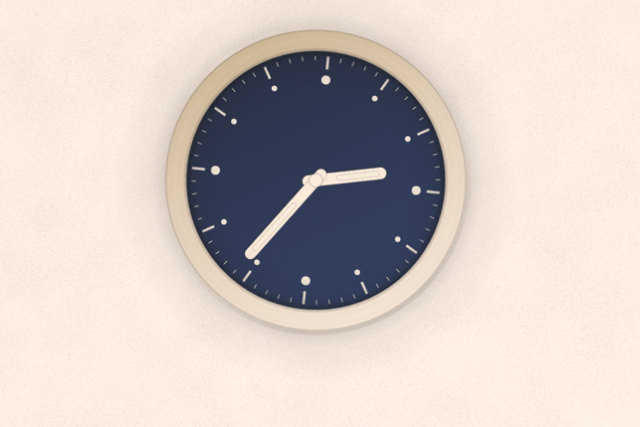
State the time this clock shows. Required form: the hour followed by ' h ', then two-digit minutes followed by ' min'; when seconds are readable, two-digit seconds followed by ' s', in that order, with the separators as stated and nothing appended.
2 h 36 min
